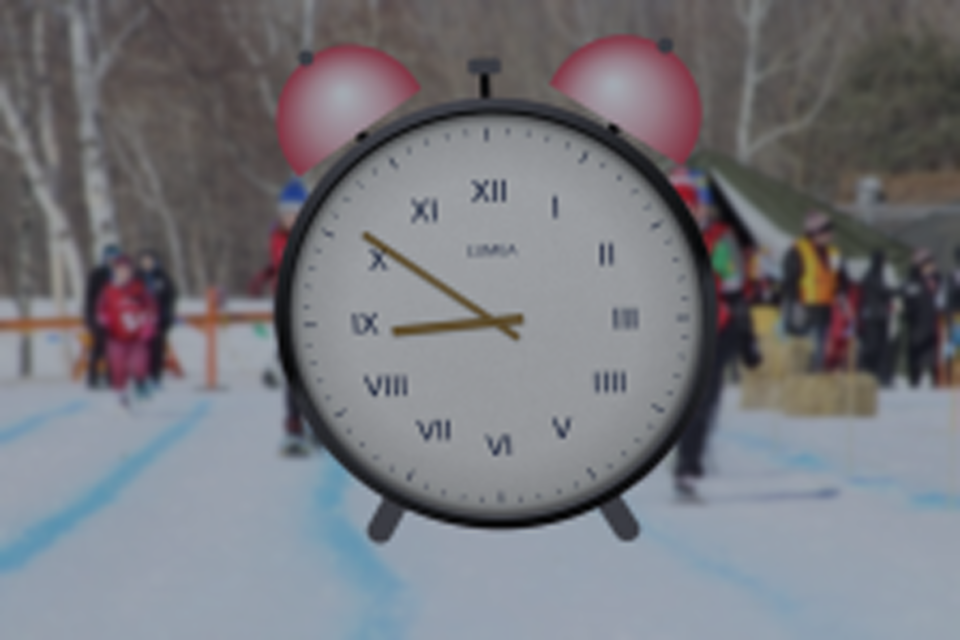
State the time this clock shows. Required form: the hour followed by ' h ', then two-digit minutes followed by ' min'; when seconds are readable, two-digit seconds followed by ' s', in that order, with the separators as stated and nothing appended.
8 h 51 min
